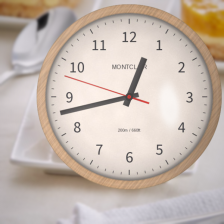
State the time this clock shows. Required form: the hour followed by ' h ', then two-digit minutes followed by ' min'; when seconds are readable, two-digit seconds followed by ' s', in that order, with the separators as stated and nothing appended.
12 h 42 min 48 s
